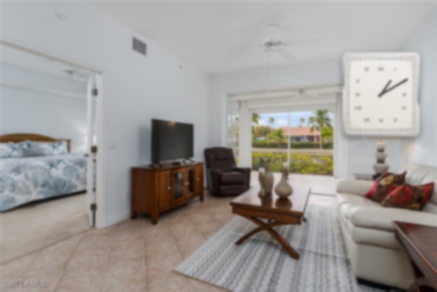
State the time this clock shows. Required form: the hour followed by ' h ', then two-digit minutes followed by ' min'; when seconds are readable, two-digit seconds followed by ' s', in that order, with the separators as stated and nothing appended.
1 h 10 min
